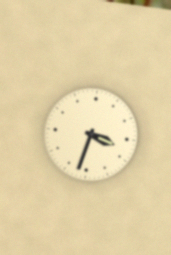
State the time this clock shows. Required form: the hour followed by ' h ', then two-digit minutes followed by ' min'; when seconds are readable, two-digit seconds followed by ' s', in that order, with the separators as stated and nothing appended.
3 h 32 min
